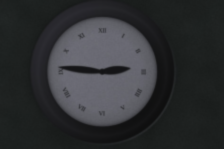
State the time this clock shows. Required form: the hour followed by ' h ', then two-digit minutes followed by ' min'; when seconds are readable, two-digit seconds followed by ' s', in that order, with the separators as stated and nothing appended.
2 h 46 min
